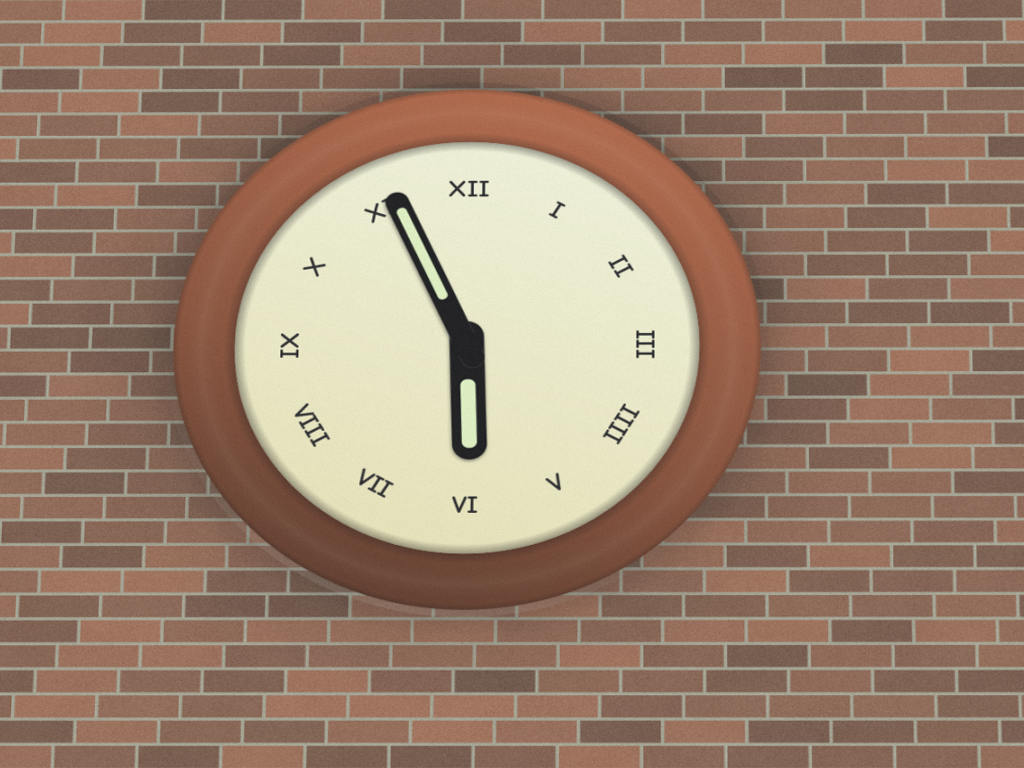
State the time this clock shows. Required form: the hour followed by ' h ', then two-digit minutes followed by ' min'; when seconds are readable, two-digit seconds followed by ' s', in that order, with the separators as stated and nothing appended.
5 h 56 min
